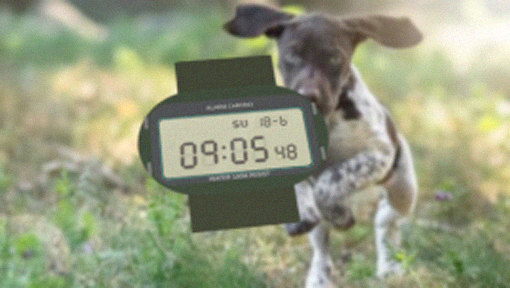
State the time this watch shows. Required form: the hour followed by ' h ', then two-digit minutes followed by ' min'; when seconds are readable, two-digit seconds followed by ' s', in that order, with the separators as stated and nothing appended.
9 h 05 min 48 s
